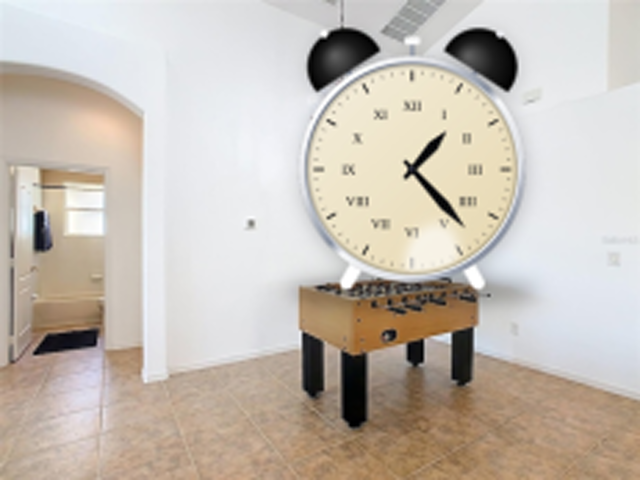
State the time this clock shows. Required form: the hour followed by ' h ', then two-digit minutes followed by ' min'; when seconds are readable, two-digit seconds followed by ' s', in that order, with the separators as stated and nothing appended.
1 h 23 min
